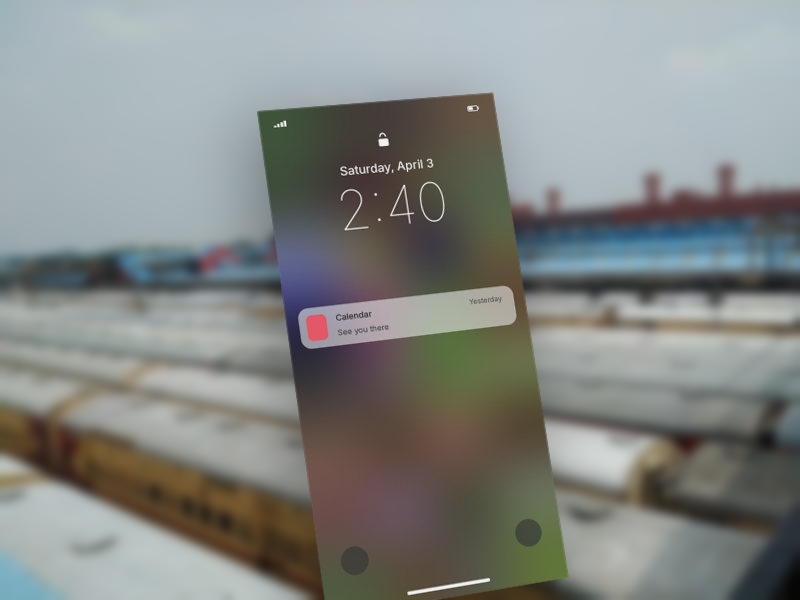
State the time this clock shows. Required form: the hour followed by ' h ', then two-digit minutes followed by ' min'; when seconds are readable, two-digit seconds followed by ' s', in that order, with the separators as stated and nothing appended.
2 h 40 min
